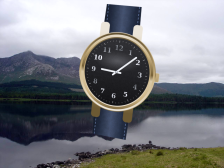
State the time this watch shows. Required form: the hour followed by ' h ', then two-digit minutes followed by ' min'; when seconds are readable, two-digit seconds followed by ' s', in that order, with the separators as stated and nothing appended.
9 h 08 min
